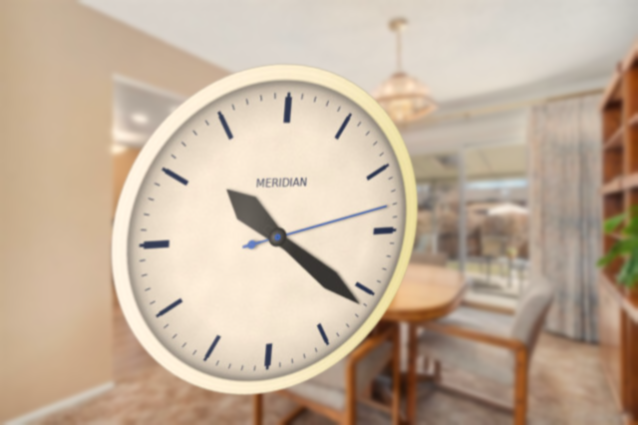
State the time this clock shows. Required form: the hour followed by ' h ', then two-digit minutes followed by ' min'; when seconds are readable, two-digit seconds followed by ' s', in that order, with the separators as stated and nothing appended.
10 h 21 min 13 s
